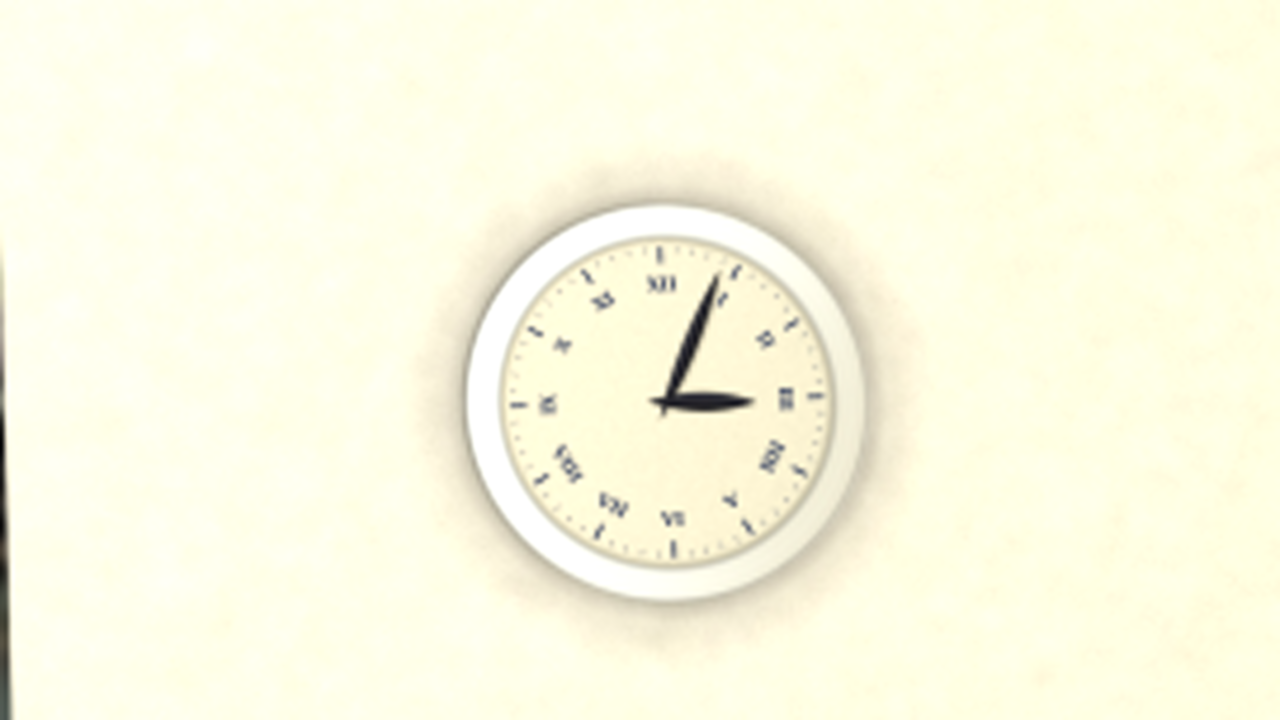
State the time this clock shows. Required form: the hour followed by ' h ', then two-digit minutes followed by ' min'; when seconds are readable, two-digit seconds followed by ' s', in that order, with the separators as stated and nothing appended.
3 h 04 min
